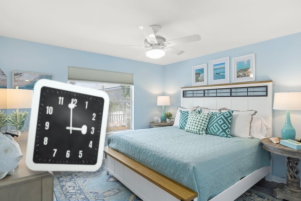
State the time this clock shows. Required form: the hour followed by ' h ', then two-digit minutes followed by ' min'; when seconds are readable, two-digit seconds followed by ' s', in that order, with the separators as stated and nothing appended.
2 h 59 min
